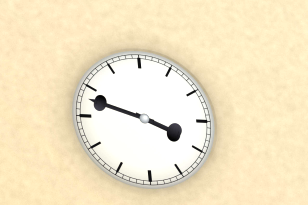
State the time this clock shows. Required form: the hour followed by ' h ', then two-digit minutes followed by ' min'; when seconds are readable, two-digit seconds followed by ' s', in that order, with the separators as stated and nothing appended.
3 h 48 min
